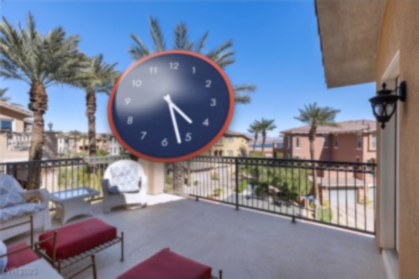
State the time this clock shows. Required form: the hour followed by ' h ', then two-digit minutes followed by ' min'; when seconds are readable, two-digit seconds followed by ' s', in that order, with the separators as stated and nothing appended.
4 h 27 min
